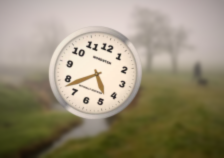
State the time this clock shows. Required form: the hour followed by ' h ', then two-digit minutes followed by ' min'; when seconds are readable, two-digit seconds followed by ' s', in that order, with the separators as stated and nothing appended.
4 h 38 min
